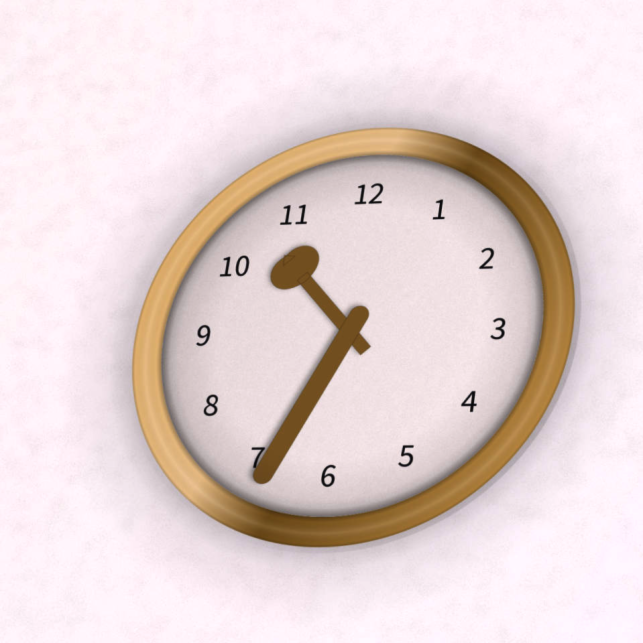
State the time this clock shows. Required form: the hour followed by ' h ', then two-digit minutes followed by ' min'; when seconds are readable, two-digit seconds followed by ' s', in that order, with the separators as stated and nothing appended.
10 h 34 min
